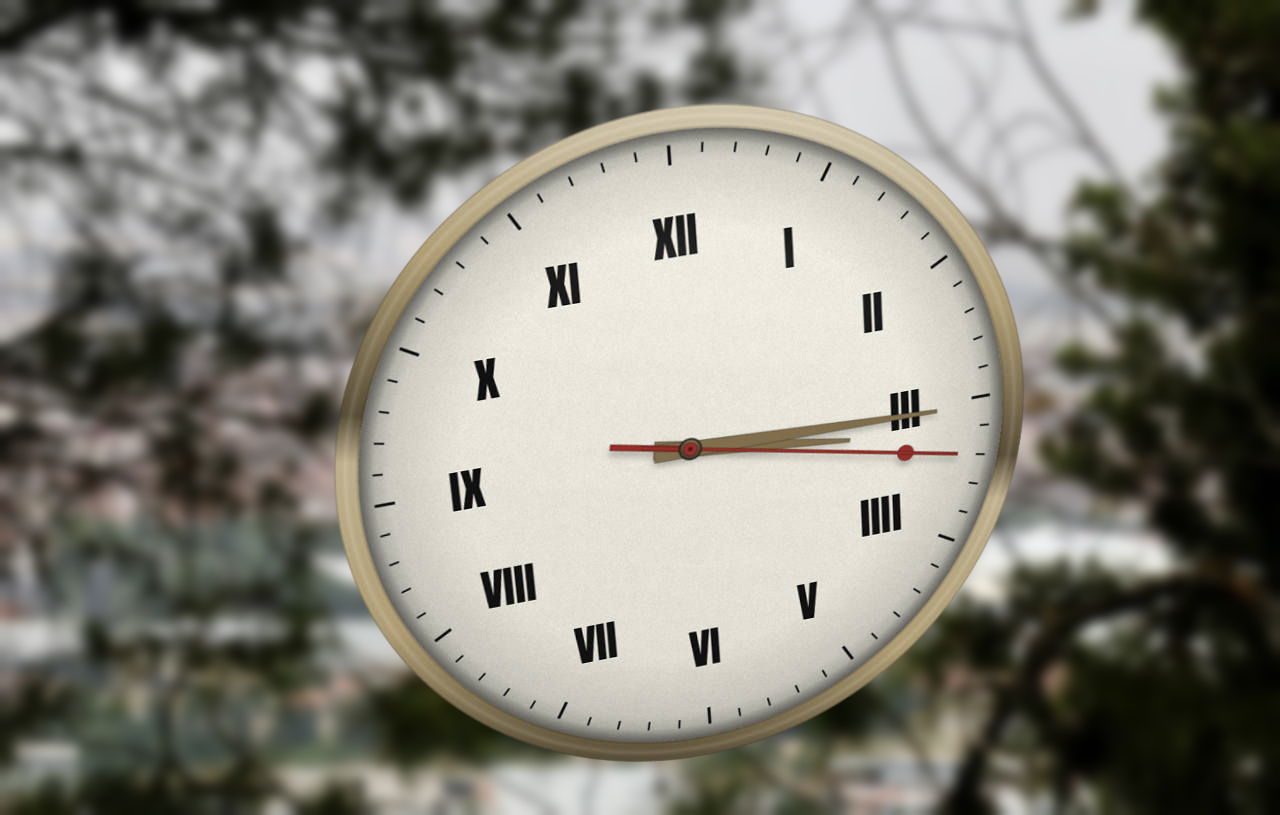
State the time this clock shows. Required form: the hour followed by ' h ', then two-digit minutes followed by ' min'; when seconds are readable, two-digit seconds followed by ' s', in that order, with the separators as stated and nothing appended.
3 h 15 min 17 s
